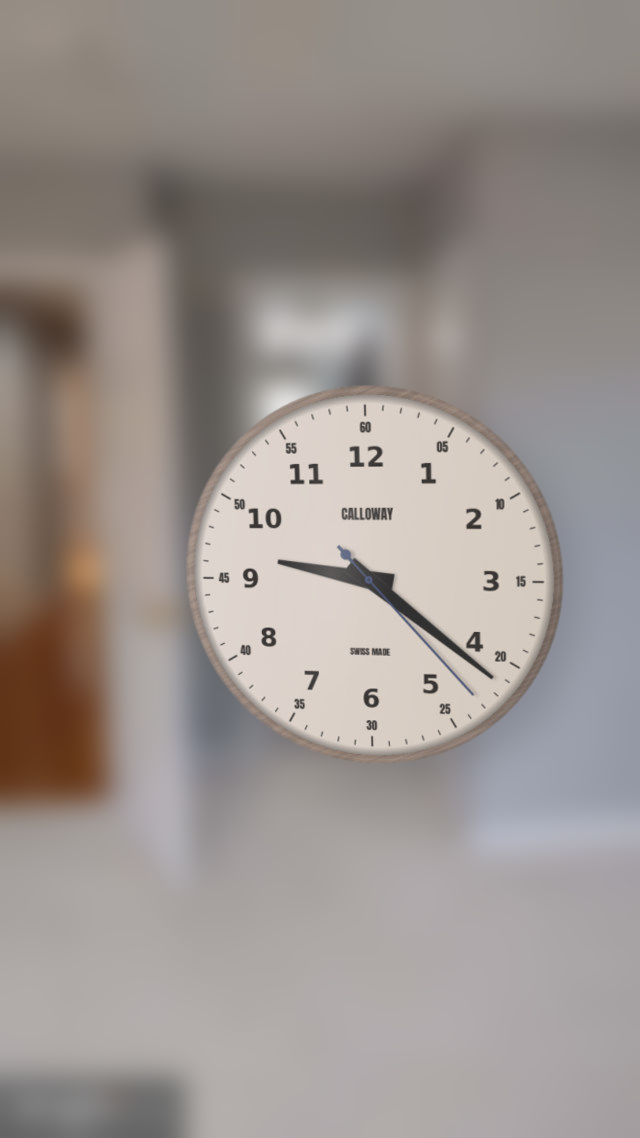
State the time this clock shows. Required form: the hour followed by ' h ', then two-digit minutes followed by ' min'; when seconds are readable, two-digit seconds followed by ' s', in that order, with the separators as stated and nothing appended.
9 h 21 min 23 s
